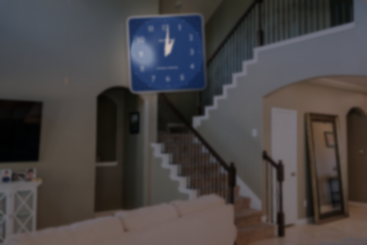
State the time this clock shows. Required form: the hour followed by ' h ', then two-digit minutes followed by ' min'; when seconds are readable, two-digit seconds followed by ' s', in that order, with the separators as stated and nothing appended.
1 h 01 min
